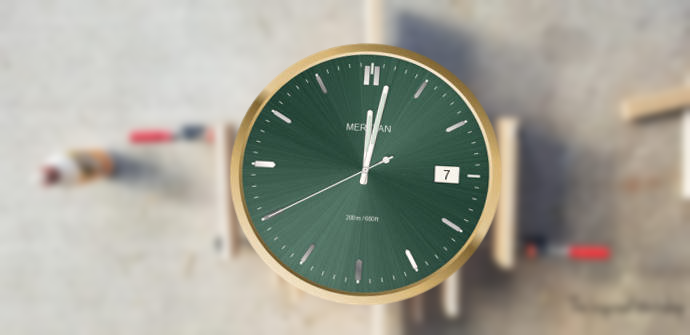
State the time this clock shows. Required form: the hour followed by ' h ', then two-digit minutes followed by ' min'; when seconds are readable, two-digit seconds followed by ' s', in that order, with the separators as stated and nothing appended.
12 h 01 min 40 s
